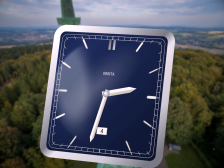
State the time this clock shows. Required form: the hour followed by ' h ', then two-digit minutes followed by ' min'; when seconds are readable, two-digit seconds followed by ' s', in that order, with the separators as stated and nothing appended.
2 h 32 min
